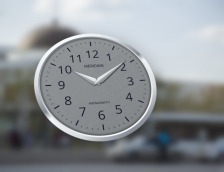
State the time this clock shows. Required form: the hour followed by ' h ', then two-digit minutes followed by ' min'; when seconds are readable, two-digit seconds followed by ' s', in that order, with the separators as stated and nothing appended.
10 h 09 min
